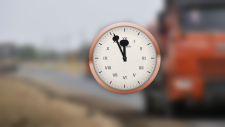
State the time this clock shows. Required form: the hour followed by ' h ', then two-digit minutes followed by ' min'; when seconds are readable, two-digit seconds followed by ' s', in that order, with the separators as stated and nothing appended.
11 h 56 min
